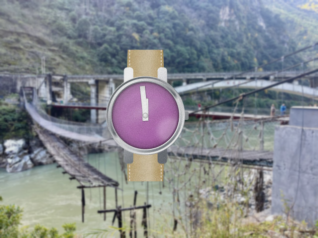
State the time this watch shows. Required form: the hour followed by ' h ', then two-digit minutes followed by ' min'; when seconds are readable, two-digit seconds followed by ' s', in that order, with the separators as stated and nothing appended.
11 h 59 min
